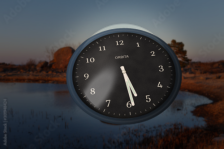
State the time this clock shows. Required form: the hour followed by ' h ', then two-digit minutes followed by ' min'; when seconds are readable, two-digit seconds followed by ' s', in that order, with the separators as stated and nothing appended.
5 h 29 min
